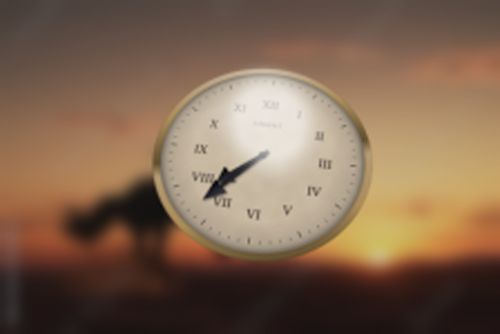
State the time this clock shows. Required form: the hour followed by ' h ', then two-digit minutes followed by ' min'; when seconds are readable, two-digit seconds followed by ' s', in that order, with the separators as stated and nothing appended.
7 h 37 min
